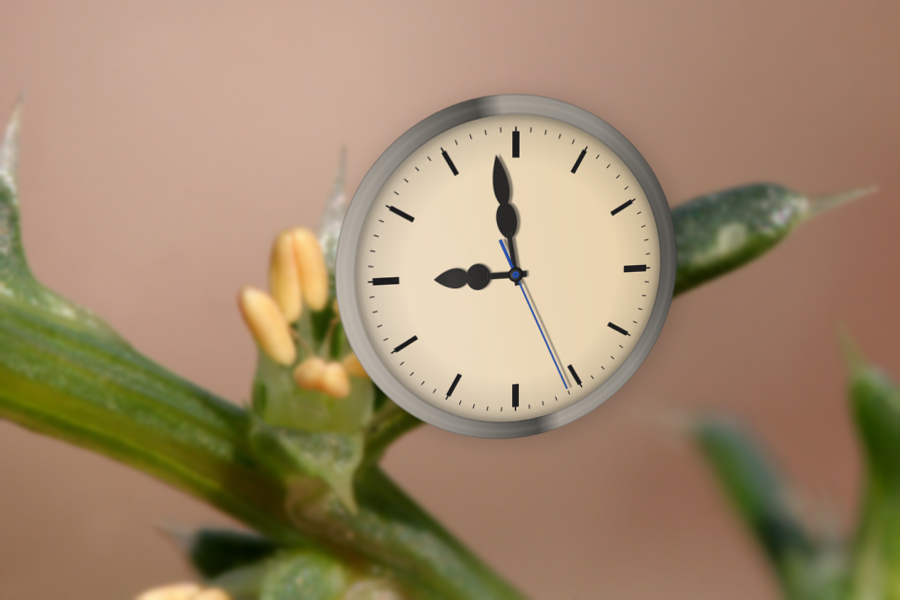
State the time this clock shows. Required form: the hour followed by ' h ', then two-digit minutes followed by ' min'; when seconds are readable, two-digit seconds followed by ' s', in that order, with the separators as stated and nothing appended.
8 h 58 min 26 s
